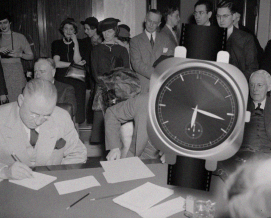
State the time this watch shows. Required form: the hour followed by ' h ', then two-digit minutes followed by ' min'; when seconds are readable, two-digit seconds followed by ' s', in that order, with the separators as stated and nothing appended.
6 h 17 min
